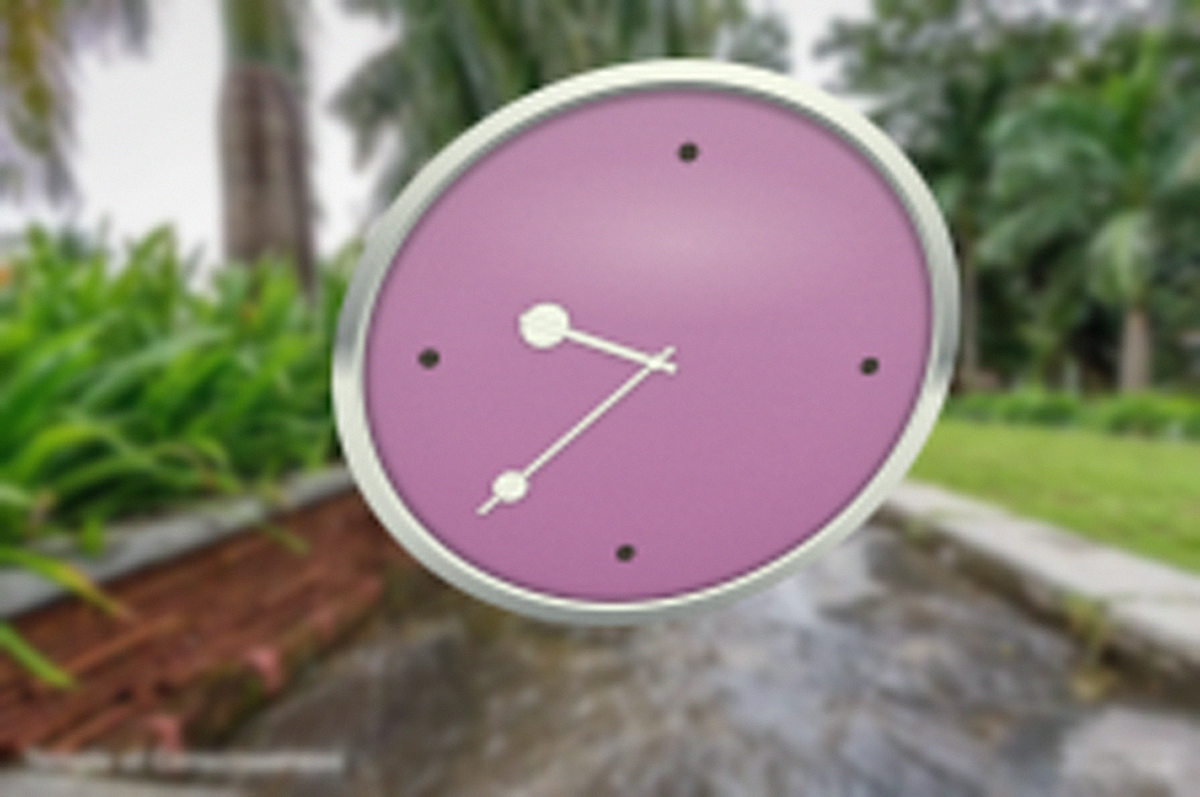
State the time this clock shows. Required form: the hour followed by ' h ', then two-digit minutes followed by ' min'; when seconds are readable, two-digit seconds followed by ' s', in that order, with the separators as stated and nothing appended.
9 h 37 min
